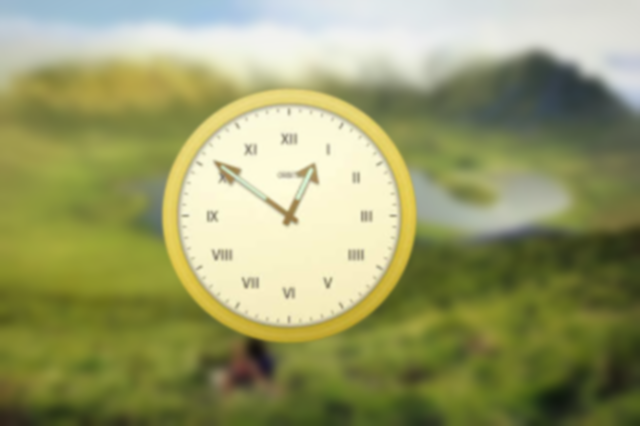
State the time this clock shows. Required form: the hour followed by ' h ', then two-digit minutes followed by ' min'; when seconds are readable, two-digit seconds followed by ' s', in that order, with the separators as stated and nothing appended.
12 h 51 min
